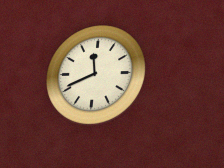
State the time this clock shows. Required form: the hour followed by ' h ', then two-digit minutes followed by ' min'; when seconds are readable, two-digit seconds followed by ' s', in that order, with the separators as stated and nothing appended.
11 h 41 min
